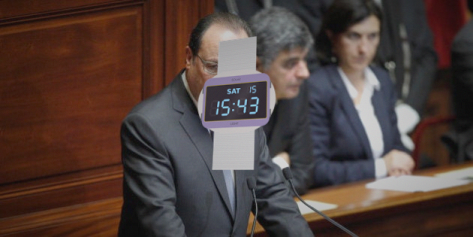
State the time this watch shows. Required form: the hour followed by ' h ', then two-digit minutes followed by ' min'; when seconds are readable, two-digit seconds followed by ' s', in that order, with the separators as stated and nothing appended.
15 h 43 min
